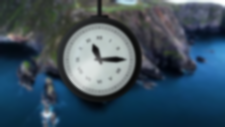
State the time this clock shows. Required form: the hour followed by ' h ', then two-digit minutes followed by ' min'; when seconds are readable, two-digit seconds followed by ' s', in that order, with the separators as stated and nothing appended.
11 h 15 min
